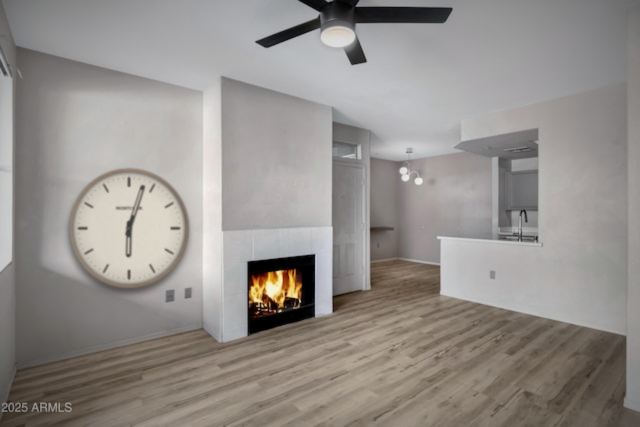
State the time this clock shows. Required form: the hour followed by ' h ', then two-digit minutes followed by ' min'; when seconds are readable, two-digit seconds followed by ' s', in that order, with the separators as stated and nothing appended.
6 h 03 min
